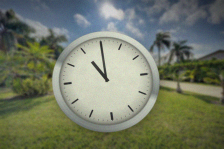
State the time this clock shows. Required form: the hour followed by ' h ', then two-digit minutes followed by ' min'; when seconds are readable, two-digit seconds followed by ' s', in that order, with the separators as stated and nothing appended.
11 h 00 min
